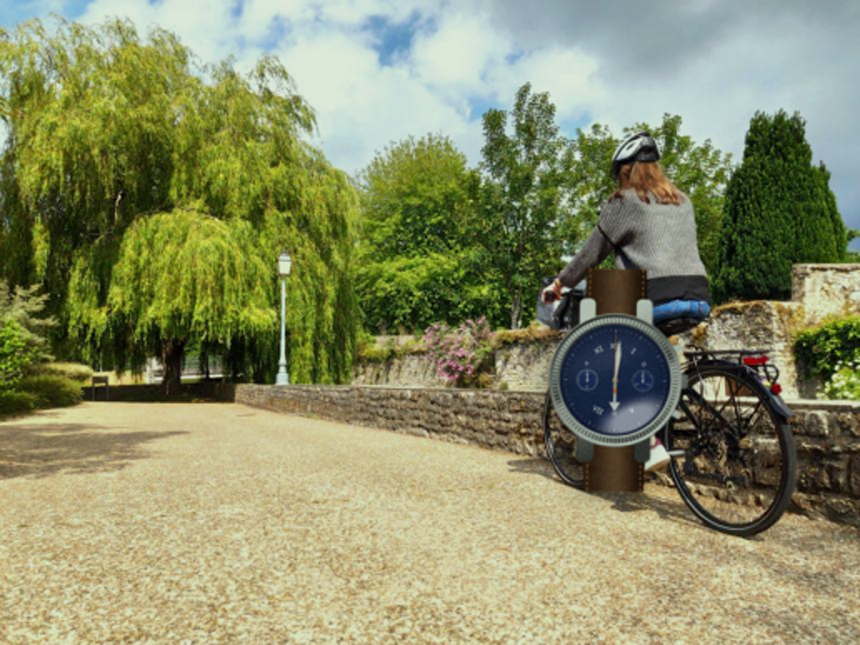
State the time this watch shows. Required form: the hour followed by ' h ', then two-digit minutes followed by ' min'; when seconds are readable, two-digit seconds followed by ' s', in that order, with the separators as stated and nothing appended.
6 h 01 min
